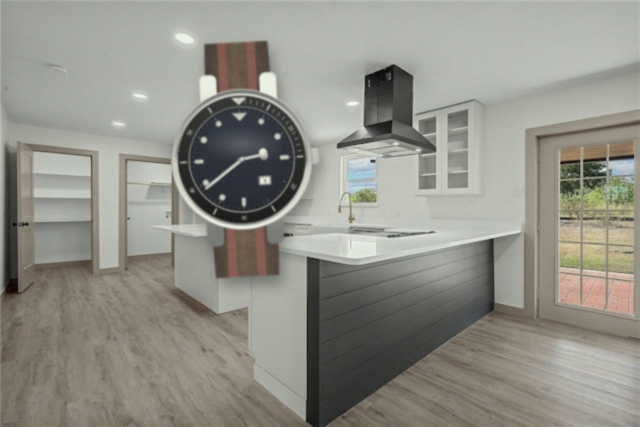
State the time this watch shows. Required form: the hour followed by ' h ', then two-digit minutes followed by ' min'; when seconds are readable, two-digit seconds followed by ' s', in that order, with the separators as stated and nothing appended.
2 h 39 min
